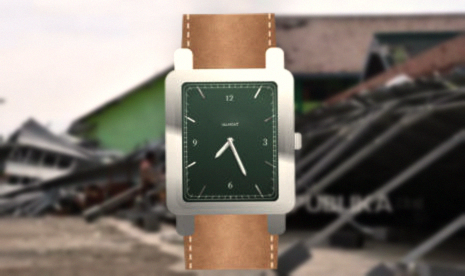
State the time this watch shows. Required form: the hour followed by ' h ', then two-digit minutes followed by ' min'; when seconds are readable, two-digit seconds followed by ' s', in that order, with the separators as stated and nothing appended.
7 h 26 min
